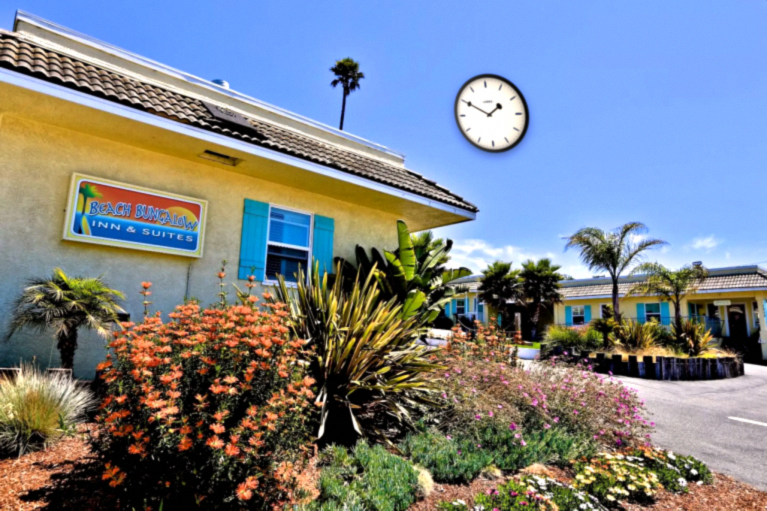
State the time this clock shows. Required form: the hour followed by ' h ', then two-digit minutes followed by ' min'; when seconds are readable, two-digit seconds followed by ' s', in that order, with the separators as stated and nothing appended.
1 h 50 min
